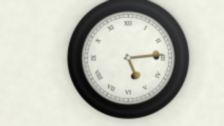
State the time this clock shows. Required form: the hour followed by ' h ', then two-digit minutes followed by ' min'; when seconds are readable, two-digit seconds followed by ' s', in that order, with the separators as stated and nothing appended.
5 h 14 min
